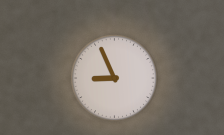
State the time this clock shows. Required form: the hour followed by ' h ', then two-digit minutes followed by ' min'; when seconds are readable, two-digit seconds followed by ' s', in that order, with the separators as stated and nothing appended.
8 h 56 min
